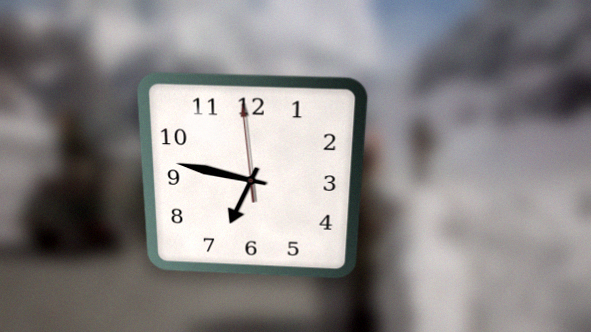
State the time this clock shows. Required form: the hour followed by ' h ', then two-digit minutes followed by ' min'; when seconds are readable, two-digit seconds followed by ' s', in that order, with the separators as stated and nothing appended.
6 h 46 min 59 s
